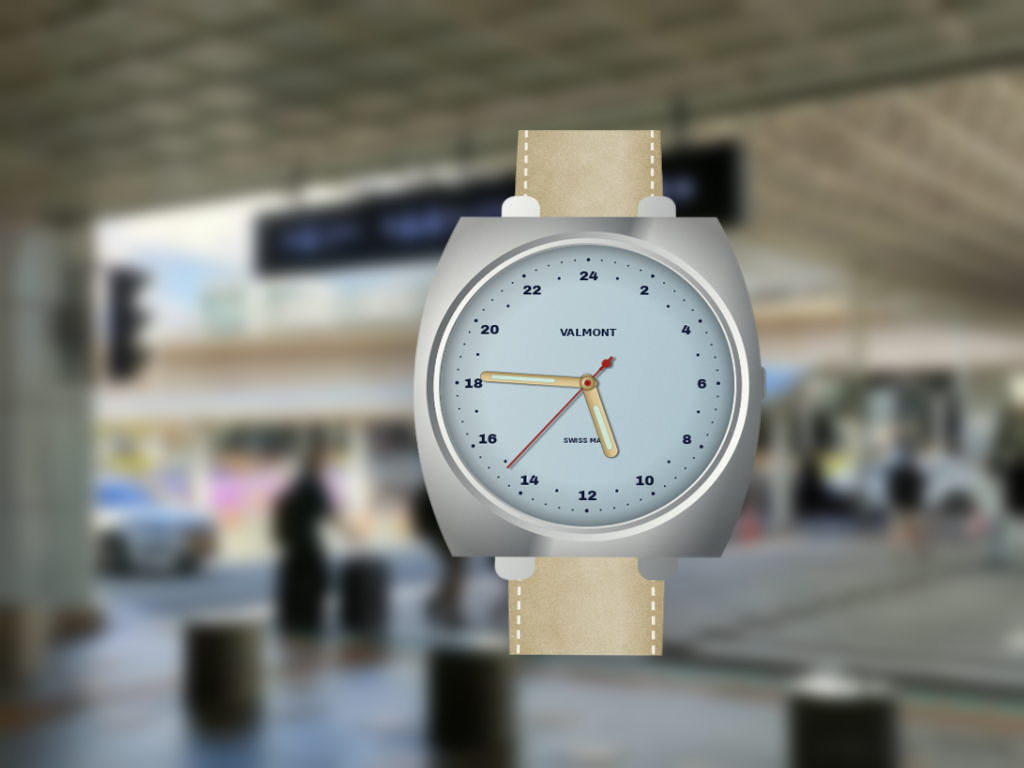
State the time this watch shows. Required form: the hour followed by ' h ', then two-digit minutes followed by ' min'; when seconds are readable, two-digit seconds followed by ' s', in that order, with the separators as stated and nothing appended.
10 h 45 min 37 s
